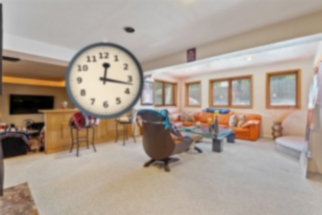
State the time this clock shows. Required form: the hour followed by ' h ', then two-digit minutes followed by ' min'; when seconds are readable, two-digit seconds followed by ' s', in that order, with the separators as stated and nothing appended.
12 h 17 min
